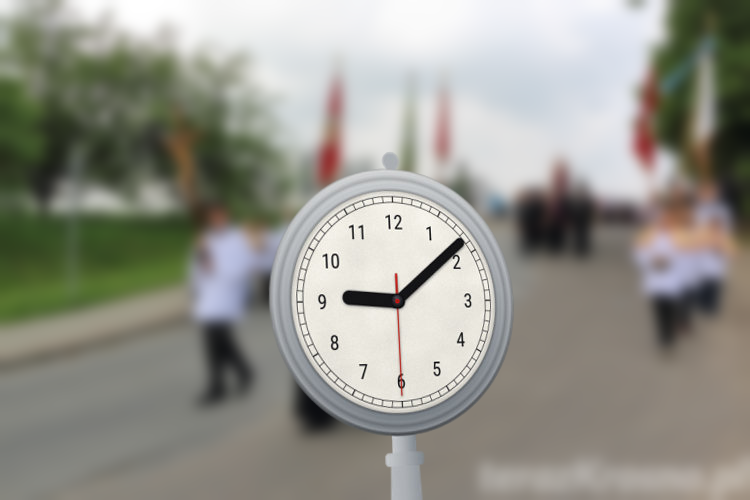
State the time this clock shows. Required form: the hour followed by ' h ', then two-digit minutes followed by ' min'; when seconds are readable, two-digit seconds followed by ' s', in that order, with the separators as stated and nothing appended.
9 h 08 min 30 s
